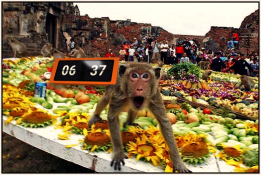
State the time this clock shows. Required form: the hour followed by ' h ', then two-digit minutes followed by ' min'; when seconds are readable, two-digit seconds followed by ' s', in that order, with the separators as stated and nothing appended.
6 h 37 min
